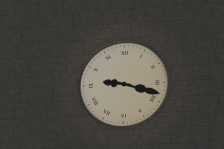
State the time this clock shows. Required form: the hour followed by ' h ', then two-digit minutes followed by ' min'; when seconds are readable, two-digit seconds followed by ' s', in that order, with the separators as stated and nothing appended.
9 h 18 min
